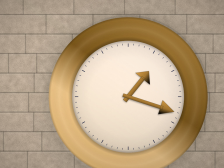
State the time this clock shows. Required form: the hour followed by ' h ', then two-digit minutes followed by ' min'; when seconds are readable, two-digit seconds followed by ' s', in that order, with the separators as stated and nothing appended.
1 h 18 min
